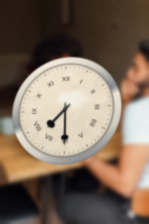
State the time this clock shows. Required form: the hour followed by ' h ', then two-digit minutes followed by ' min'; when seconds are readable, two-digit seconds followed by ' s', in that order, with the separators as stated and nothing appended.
7 h 30 min
